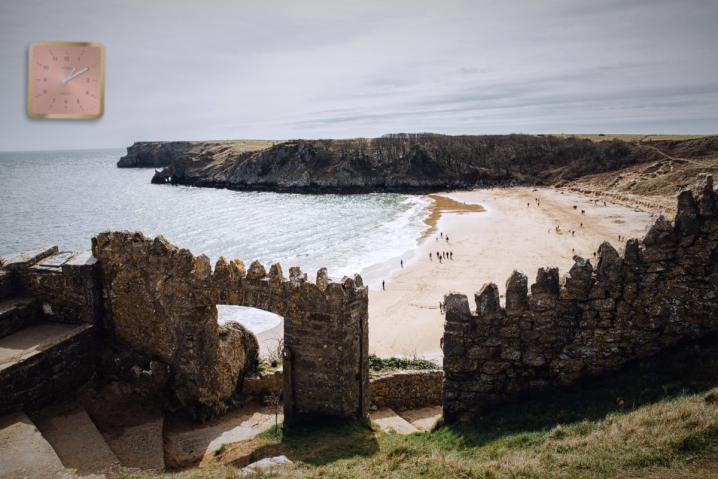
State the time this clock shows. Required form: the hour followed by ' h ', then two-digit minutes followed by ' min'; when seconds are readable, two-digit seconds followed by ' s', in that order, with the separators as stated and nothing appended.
1 h 10 min
